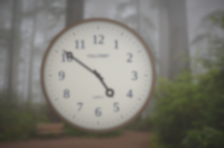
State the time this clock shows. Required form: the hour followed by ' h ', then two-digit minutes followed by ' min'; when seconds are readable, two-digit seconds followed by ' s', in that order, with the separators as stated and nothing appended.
4 h 51 min
